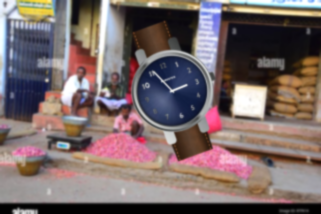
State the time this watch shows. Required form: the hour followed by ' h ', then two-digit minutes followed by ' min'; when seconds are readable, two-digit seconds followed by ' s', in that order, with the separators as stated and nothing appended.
2 h 56 min
